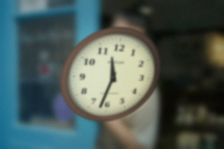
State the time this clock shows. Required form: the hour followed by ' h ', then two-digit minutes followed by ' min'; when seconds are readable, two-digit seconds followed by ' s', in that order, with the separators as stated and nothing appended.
11 h 32 min
